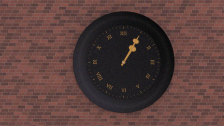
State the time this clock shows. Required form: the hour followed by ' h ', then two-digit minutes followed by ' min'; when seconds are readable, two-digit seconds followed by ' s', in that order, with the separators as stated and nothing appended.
1 h 05 min
